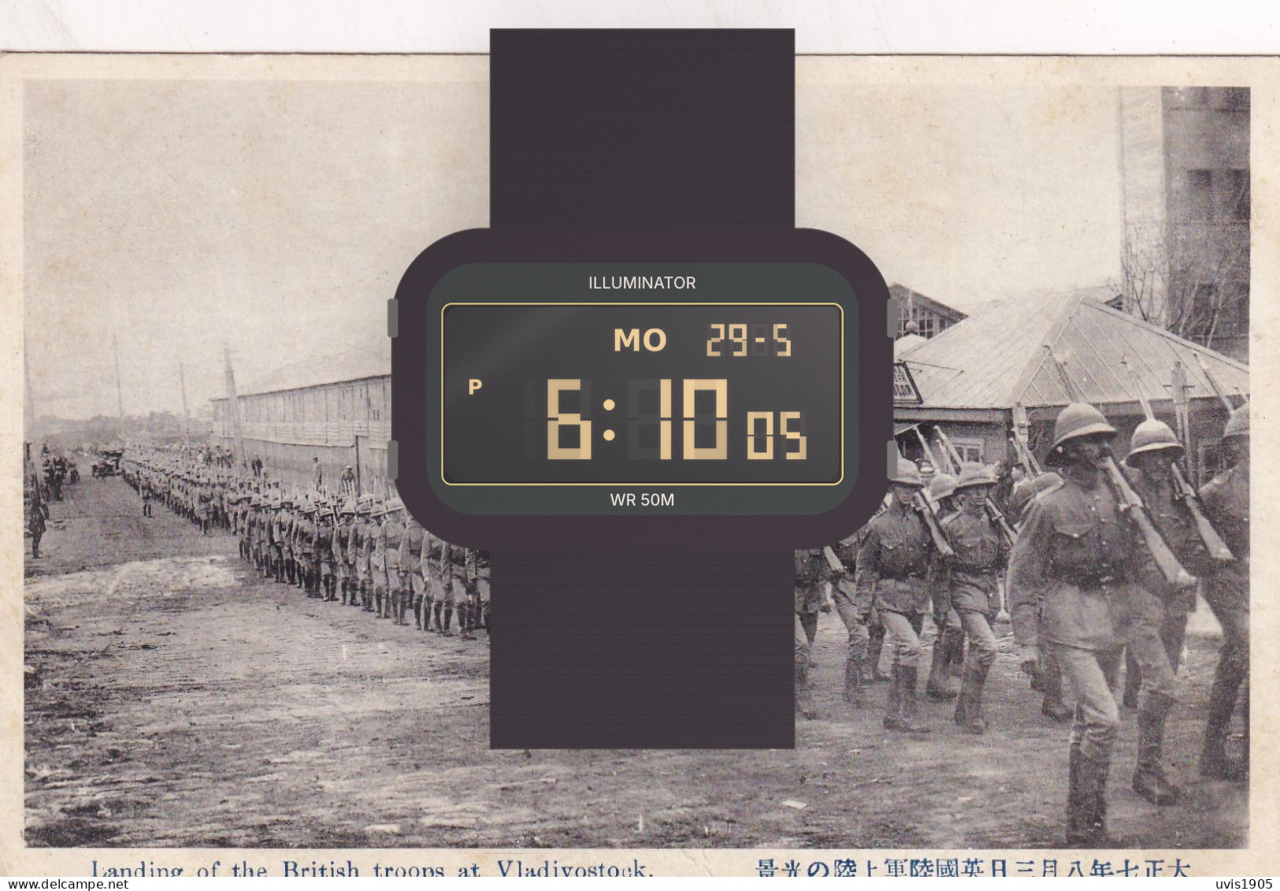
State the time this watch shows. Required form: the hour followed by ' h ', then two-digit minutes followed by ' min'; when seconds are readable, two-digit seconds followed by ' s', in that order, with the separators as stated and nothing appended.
6 h 10 min 05 s
